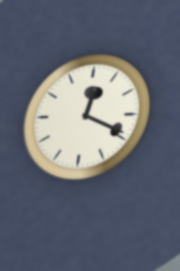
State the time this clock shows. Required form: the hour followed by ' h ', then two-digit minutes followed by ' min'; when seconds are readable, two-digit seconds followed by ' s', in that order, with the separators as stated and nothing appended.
12 h 19 min
